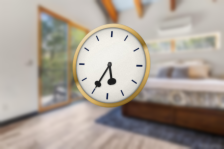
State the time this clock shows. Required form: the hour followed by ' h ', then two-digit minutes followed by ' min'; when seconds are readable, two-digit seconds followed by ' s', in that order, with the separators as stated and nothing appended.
5 h 35 min
